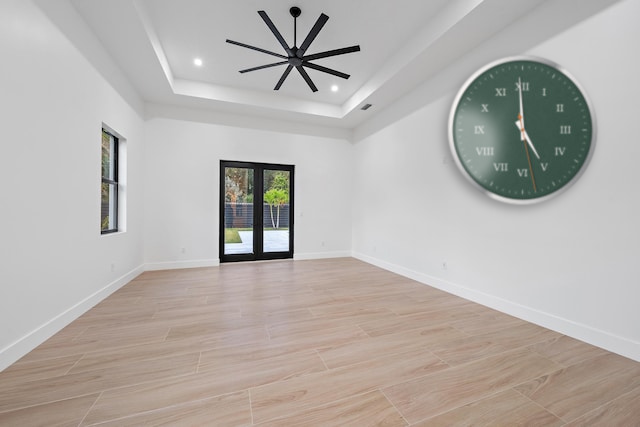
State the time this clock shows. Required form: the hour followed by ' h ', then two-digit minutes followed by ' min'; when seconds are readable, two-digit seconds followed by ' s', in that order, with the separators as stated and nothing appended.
4 h 59 min 28 s
